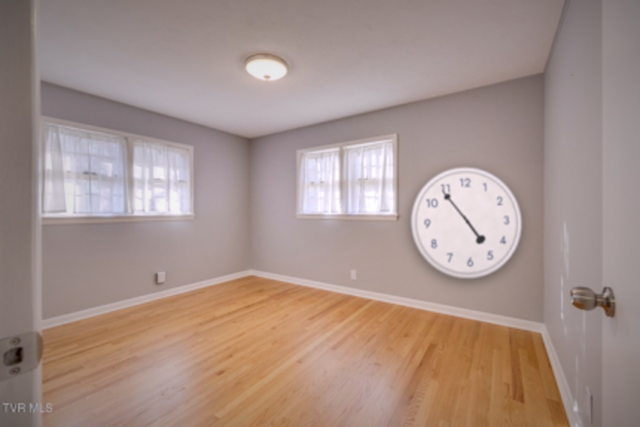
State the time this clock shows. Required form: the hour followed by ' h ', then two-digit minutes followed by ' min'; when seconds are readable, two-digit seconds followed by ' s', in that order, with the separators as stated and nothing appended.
4 h 54 min
